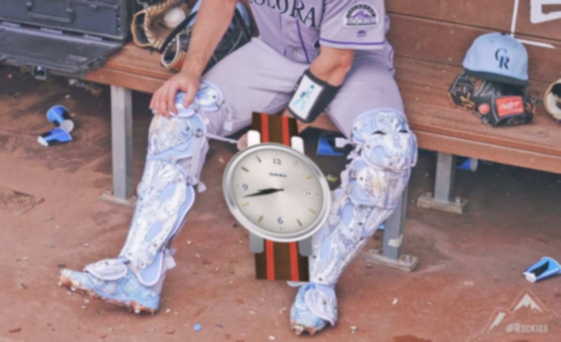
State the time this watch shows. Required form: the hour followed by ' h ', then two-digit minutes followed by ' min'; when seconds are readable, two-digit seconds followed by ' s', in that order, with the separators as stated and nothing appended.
8 h 42 min
